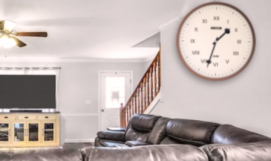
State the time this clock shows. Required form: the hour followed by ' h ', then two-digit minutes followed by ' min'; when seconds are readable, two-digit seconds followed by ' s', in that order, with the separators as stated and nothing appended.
1 h 33 min
